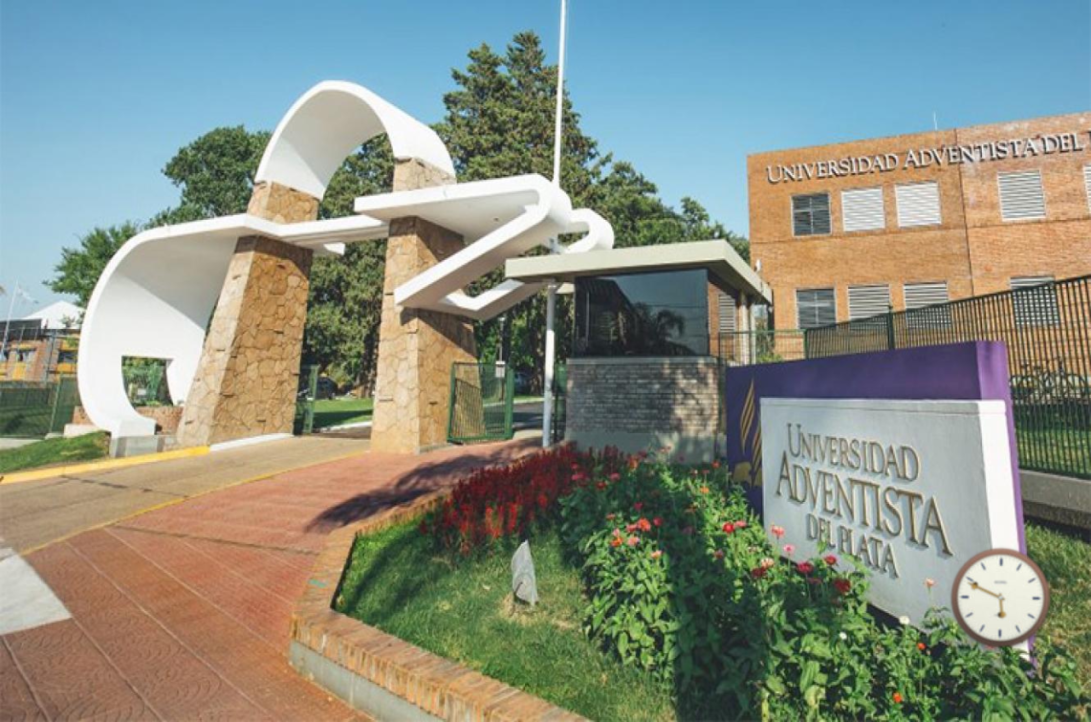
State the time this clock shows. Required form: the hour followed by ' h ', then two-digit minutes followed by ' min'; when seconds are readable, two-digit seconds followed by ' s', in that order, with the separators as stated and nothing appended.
5 h 49 min
